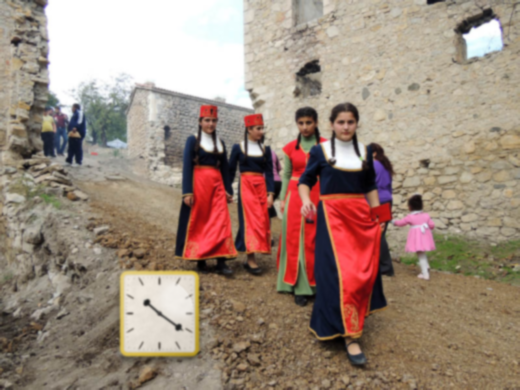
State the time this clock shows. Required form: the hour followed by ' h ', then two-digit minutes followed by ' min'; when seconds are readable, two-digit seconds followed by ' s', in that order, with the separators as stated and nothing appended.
10 h 21 min
